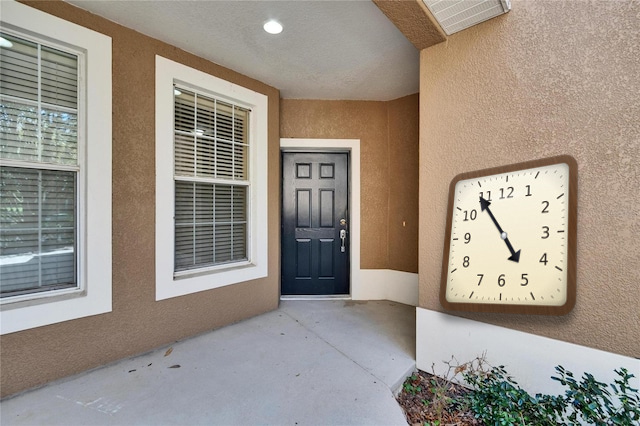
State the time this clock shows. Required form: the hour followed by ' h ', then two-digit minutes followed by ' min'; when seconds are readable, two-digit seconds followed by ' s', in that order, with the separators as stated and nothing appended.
4 h 54 min
